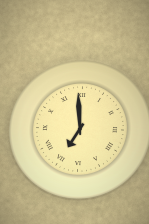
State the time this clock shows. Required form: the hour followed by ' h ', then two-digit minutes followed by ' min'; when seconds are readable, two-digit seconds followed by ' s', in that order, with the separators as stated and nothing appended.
6 h 59 min
